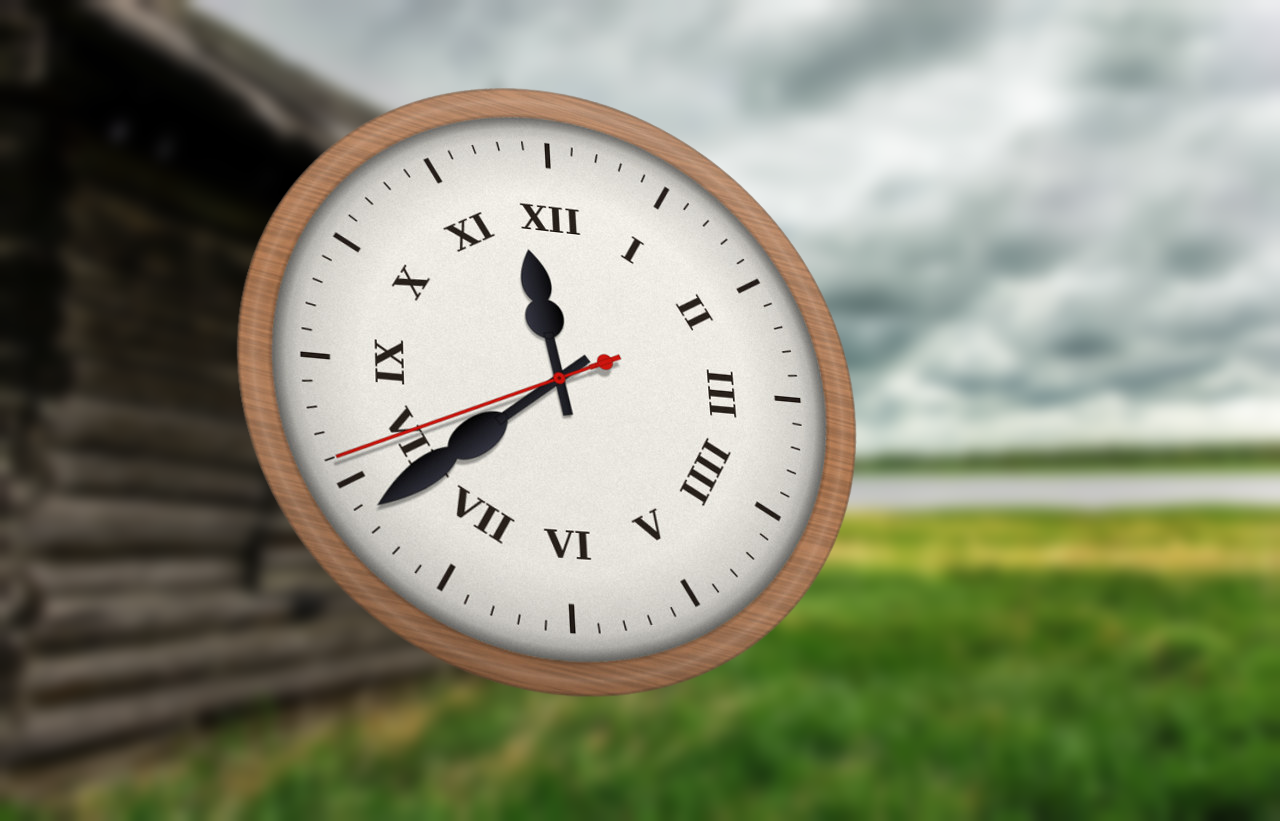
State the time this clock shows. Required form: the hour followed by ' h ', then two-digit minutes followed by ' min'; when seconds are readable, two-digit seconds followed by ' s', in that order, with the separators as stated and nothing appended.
11 h 38 min 41 s
